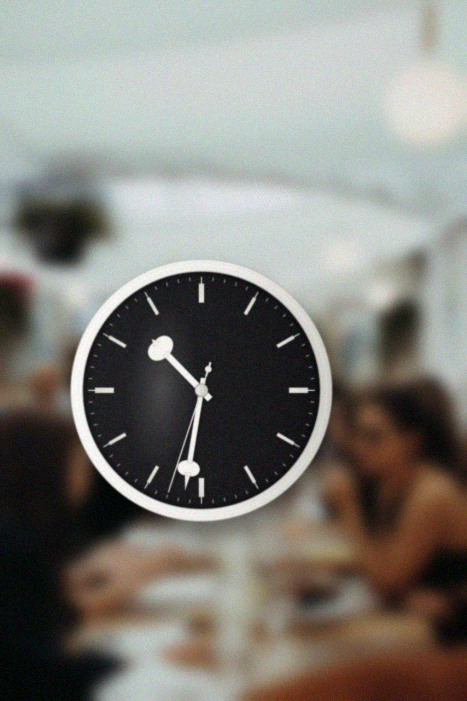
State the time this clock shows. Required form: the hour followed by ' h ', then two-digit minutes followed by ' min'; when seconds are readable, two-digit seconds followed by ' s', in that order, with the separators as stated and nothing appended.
10 h 31 min 33 s
